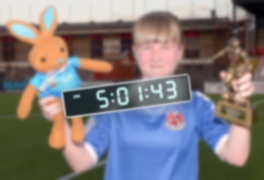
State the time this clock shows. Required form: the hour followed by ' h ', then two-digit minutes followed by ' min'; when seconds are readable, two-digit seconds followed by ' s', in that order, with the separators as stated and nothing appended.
5 h 01 min 43 s
